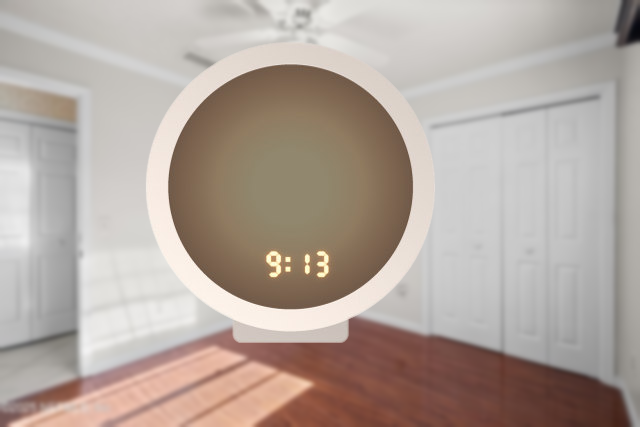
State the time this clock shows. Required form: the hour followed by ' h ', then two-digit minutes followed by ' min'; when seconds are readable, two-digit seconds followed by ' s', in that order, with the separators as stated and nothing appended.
9 h 13 min
